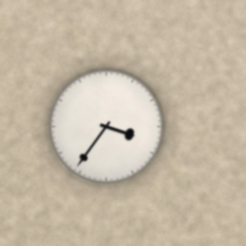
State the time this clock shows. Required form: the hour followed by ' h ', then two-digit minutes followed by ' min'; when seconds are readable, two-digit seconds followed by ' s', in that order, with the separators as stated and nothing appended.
3 h 36 min
